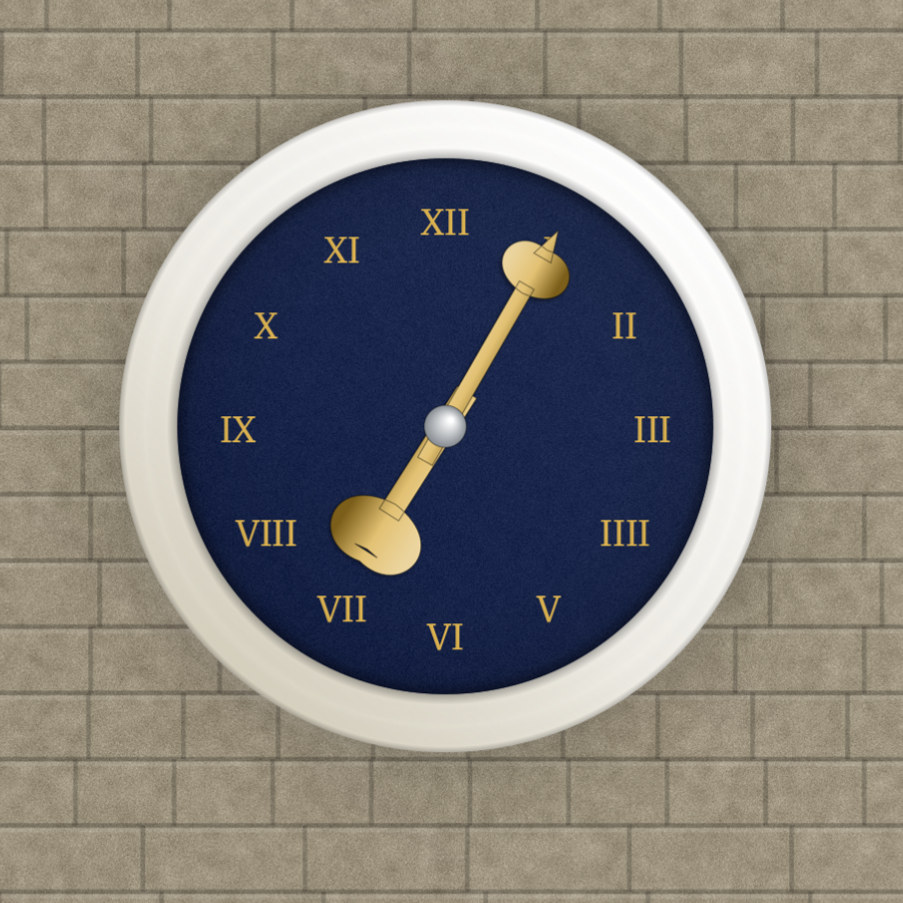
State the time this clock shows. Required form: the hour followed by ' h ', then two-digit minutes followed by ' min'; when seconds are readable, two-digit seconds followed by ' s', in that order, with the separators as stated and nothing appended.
7 h 05 min
